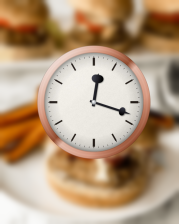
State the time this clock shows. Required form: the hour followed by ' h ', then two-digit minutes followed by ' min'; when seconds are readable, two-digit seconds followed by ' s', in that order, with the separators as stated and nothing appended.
12 h 18 min
